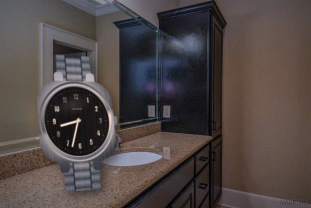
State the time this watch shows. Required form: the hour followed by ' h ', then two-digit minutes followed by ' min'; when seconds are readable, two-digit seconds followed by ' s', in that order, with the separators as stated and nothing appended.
8 h 33 min
